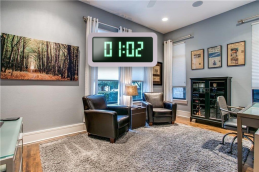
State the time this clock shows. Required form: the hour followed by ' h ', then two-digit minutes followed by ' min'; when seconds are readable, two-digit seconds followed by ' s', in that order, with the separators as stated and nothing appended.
1 h 02 min
